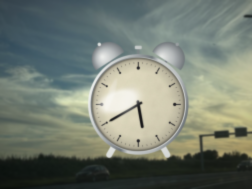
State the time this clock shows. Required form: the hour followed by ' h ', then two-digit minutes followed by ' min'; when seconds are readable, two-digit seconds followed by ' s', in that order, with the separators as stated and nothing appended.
5 h 40 min
